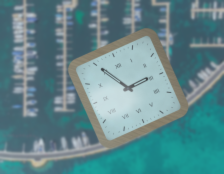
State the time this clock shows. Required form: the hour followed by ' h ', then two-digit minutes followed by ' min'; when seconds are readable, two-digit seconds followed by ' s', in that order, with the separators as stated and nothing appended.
2 h 55 min
